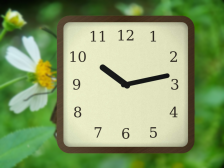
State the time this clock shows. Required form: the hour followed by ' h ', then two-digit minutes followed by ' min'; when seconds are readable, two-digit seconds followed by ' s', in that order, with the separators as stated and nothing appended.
10 h 13 min
